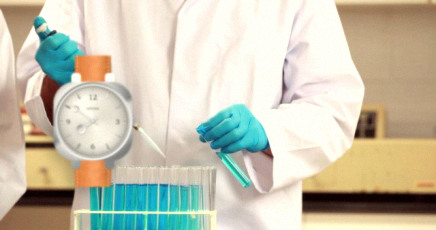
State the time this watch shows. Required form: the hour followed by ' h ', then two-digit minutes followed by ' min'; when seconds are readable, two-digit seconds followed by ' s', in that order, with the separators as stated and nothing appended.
7 h 51 min
